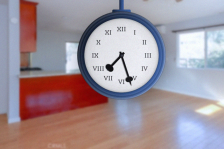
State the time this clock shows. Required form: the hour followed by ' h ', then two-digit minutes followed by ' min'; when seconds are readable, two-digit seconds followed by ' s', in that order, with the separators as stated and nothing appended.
7 h 27 min
